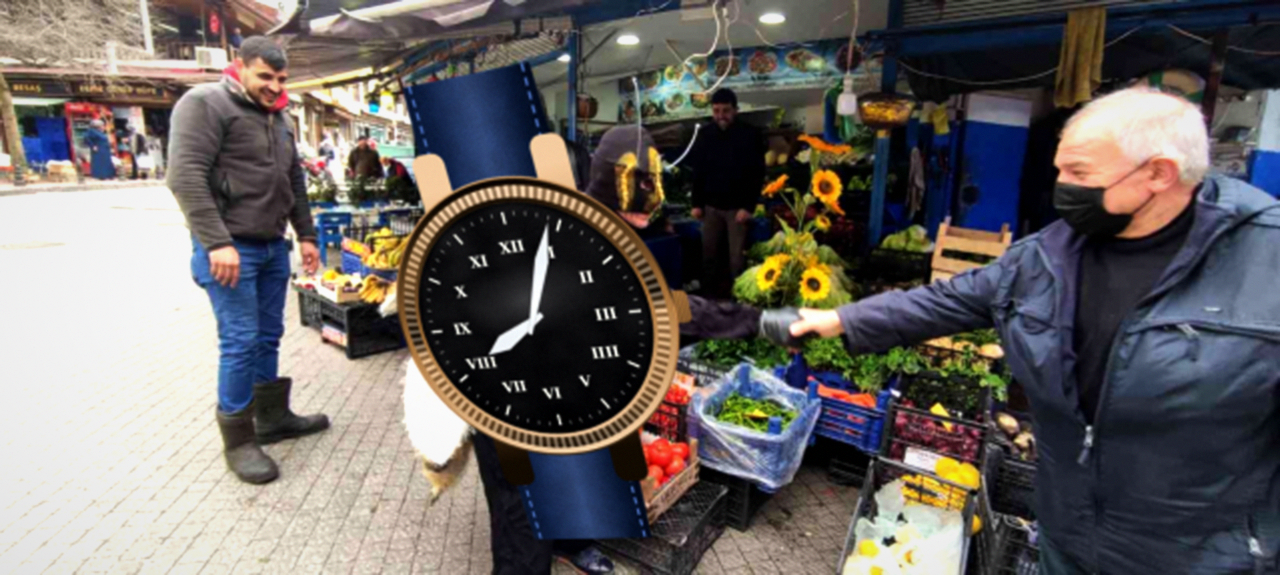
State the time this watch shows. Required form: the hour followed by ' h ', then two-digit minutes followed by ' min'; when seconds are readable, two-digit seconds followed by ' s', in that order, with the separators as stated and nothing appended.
8 h 04 min
